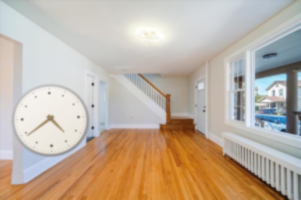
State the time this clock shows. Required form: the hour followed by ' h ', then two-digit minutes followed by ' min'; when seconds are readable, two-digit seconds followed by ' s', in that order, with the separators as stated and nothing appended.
4 h 39 min
